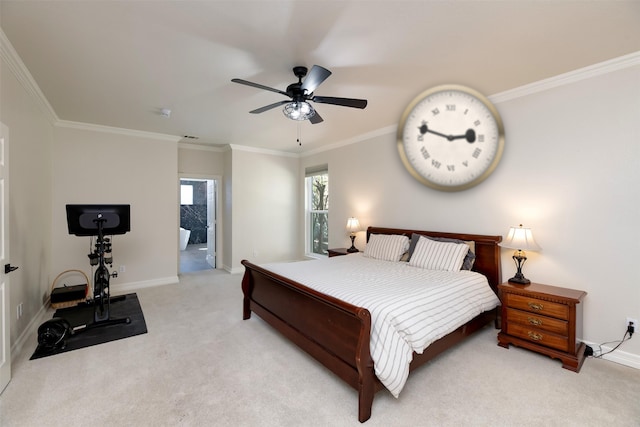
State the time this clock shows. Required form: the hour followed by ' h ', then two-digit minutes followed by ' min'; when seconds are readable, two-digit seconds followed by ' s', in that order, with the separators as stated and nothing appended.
2 h 48 min
